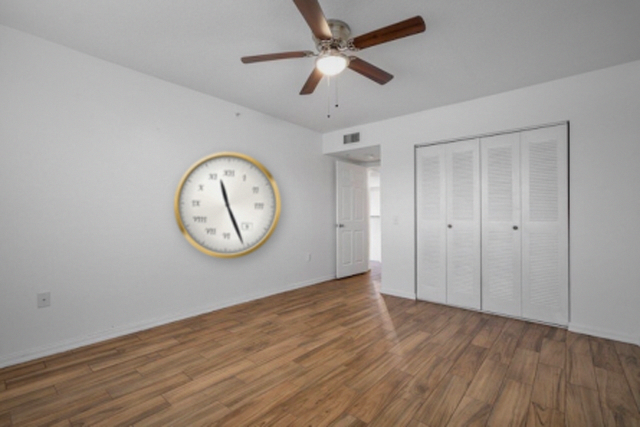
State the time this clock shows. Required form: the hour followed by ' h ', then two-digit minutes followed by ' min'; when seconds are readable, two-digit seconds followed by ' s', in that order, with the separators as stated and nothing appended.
11 h 26 min
